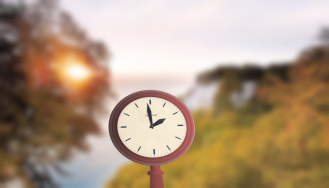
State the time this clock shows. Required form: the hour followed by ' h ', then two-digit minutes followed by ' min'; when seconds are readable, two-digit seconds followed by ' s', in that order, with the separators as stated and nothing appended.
1 h 59 min
